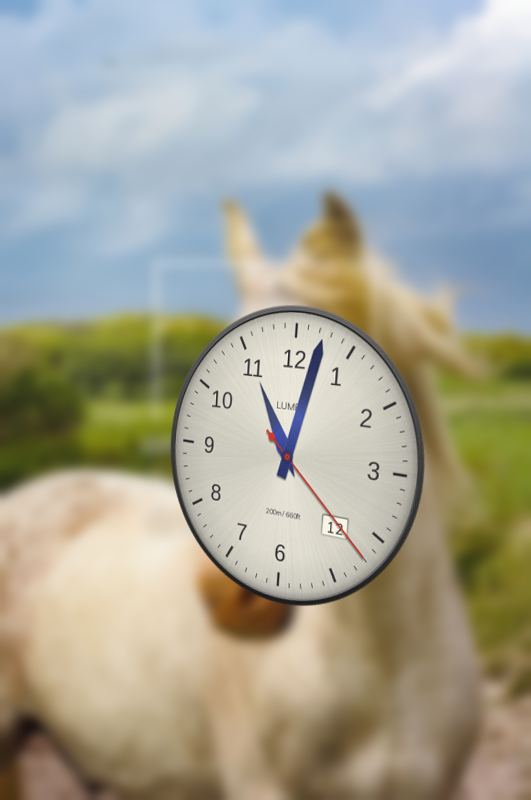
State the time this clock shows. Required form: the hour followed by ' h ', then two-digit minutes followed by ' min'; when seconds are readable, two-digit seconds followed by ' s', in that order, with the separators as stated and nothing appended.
11 h 02 min 22 s
